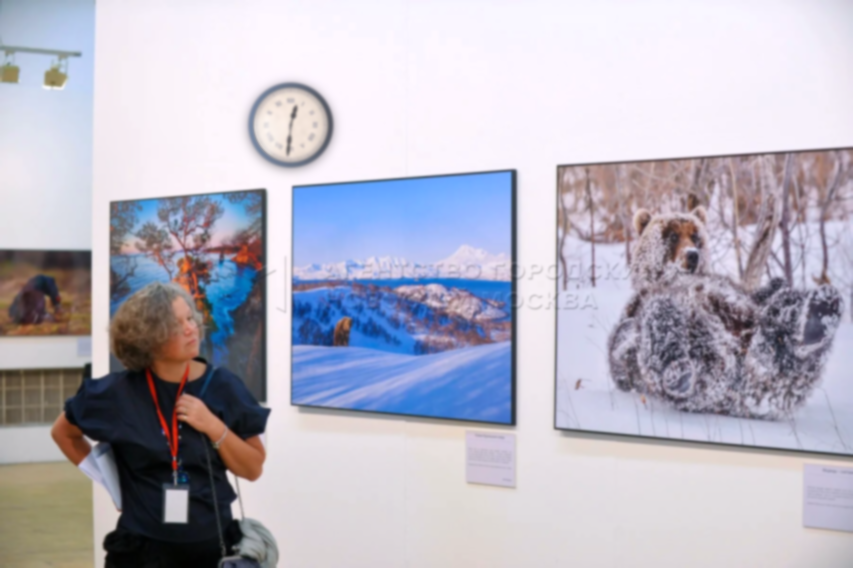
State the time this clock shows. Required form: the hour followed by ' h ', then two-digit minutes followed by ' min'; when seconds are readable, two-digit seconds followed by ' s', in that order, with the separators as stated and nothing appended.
12 h 31 min
